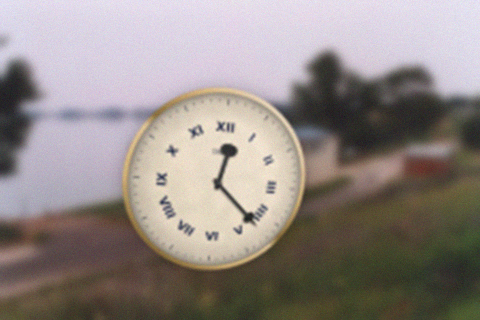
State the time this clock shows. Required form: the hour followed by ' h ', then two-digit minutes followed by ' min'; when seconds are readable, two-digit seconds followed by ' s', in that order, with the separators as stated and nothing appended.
12 h 22 min
